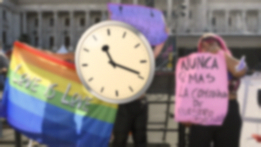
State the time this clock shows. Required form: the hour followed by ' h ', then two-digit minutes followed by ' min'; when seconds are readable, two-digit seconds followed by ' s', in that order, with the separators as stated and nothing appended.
11 h 19 min
